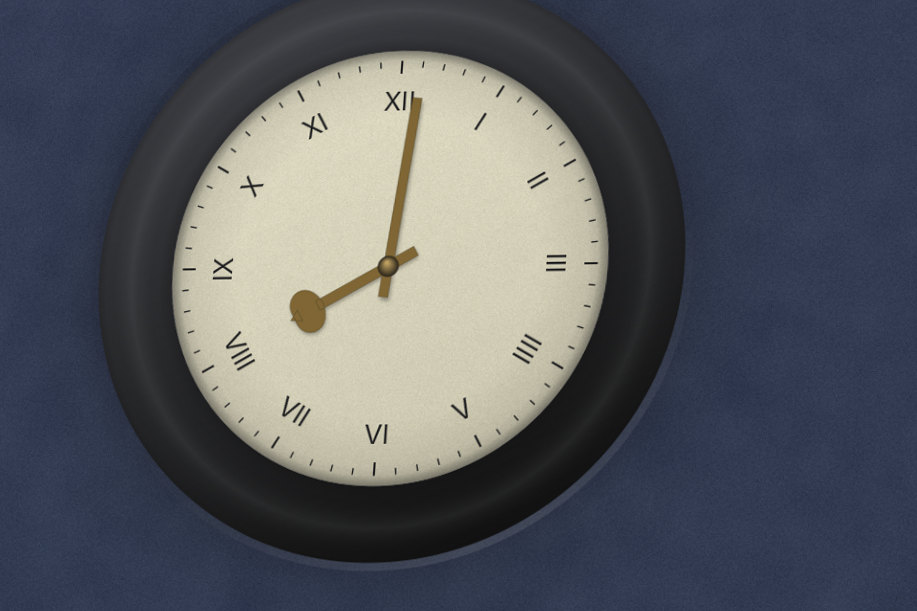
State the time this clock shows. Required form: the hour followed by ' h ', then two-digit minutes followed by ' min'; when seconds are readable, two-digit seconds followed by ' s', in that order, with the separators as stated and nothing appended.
8 h 01 min
